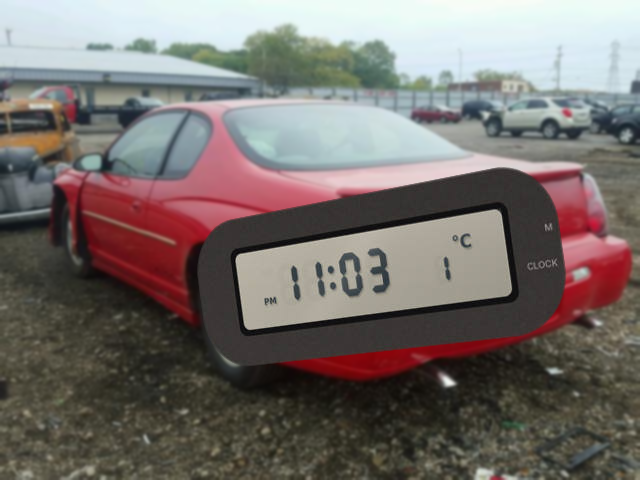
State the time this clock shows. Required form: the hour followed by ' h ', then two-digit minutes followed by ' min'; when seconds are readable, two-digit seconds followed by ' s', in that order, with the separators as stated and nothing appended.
11 h 03 min
